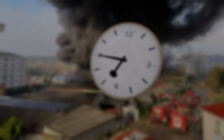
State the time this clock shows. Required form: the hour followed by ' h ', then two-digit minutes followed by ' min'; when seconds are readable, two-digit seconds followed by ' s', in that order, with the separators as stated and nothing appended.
6 h 45 min
